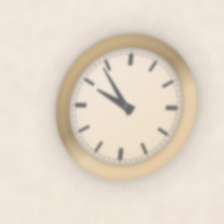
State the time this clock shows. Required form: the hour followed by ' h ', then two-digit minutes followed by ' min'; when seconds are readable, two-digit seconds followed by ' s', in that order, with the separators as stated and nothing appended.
9 h 54 min
